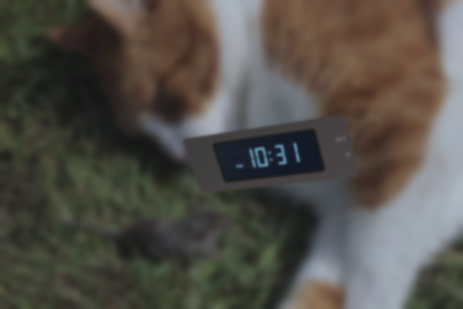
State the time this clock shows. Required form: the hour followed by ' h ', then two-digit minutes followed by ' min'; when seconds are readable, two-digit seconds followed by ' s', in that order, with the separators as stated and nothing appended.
10 h 31 min
